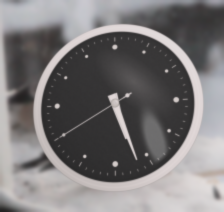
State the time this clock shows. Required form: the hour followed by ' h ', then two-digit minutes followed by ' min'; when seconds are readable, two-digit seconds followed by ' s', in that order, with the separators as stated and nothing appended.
5 h 26 min 40 s
